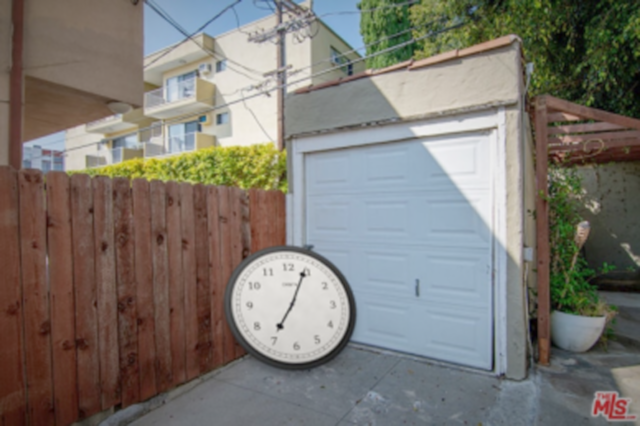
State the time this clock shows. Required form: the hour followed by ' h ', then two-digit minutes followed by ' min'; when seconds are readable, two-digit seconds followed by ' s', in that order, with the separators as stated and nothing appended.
7 h 04 min
